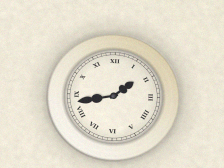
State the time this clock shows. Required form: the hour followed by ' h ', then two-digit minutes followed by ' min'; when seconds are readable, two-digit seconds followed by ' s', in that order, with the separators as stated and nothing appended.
1 h 43 min
